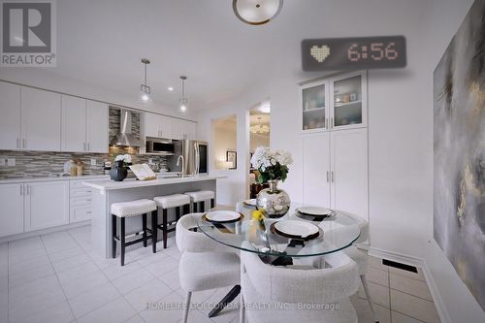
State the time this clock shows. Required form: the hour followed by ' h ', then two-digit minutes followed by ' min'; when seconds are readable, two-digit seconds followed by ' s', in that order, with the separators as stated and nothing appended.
6 h 56 min
